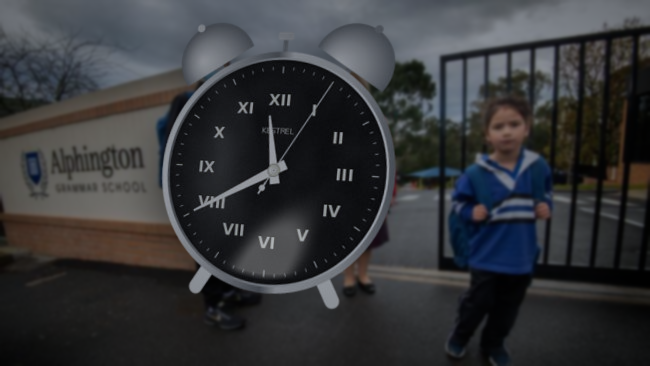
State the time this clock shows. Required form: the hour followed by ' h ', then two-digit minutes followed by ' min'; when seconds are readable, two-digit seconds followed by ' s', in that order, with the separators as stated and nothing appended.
11 h 40 min 05 s
